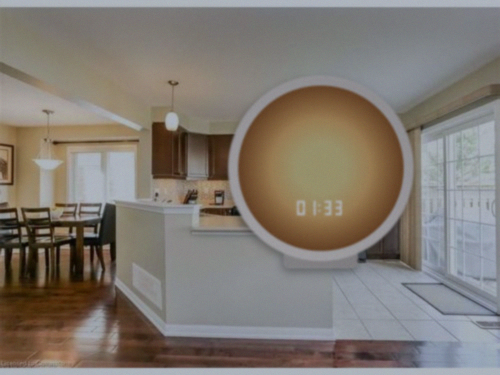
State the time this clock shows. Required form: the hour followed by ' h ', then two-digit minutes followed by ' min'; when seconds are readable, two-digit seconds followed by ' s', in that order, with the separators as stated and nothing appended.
1 h 33 min
